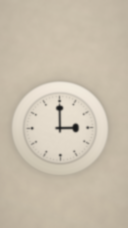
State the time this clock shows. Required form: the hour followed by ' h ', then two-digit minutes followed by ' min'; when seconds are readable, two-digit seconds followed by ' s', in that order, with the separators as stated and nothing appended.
3 h 00 min
